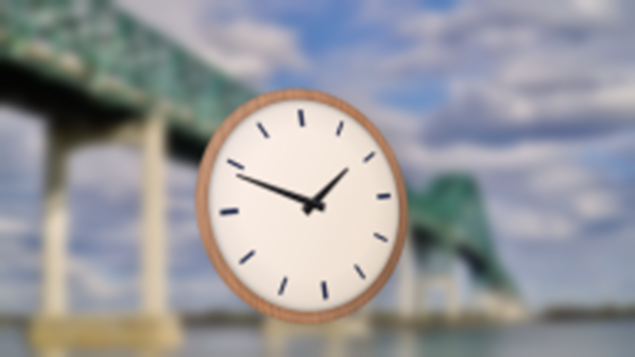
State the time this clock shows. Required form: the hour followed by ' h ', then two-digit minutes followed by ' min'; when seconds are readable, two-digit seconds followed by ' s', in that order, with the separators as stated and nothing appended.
1 h 49 min
